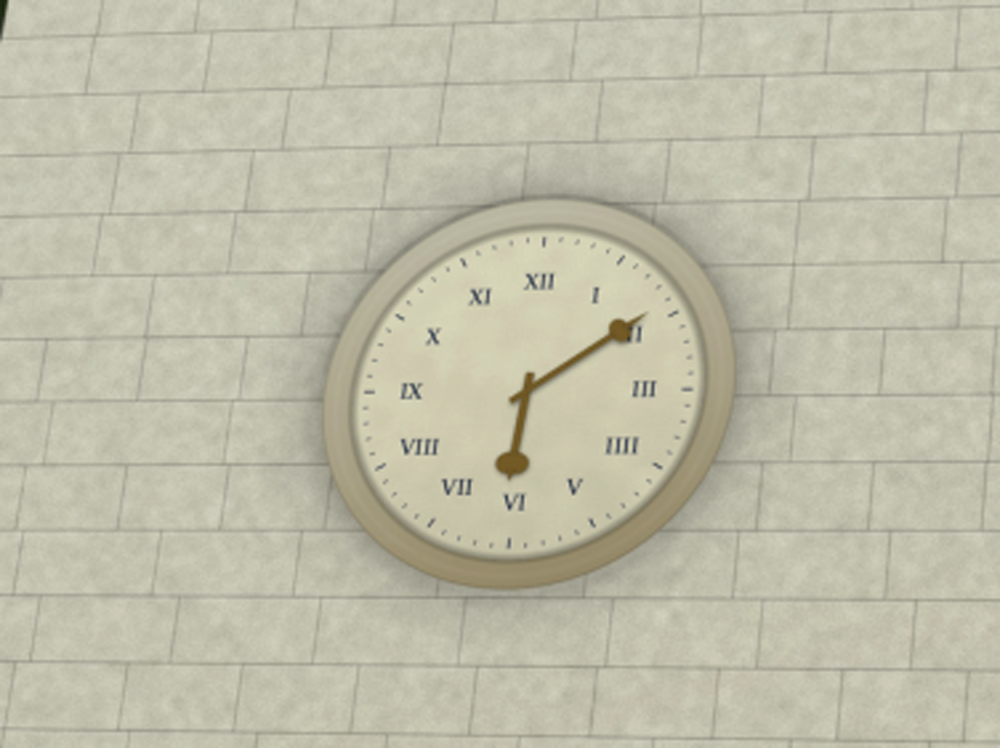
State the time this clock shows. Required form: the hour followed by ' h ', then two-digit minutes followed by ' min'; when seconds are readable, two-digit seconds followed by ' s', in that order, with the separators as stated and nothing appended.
6 h 09 min
